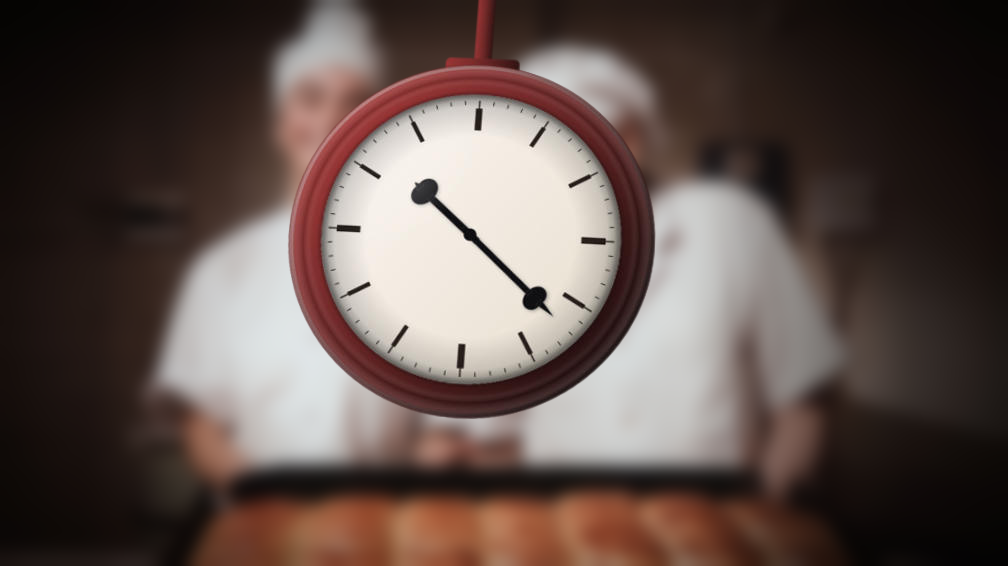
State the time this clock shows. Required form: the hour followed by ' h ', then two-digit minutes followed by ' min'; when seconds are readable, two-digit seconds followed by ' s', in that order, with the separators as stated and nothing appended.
10 h 22 min
